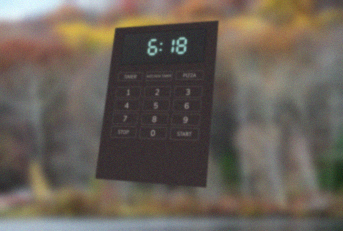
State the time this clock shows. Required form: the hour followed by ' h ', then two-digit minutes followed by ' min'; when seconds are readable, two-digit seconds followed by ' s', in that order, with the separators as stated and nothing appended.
6 h 18 min
